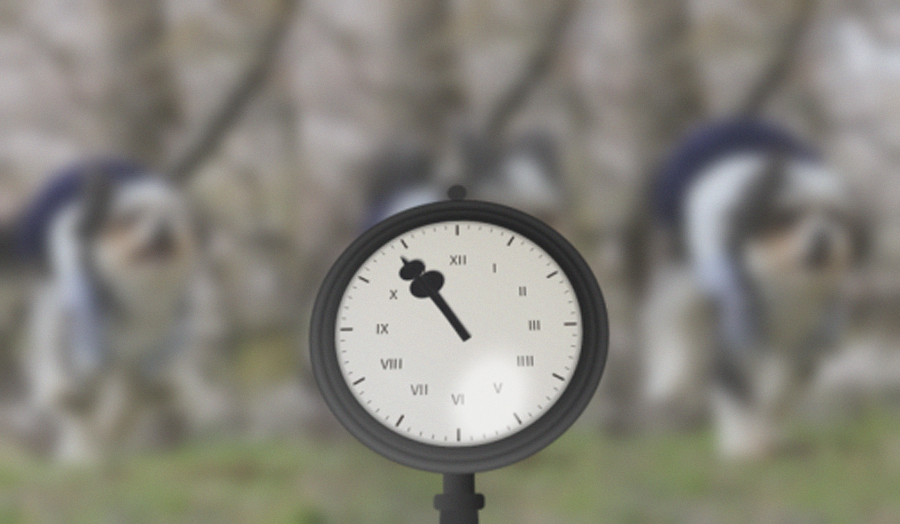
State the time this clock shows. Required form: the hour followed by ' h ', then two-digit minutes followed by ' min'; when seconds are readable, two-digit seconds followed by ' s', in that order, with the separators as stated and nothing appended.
10 h 54 min
